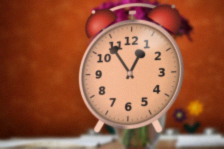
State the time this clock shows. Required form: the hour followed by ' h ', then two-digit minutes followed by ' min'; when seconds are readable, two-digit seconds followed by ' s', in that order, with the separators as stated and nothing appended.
12 h 54 min
